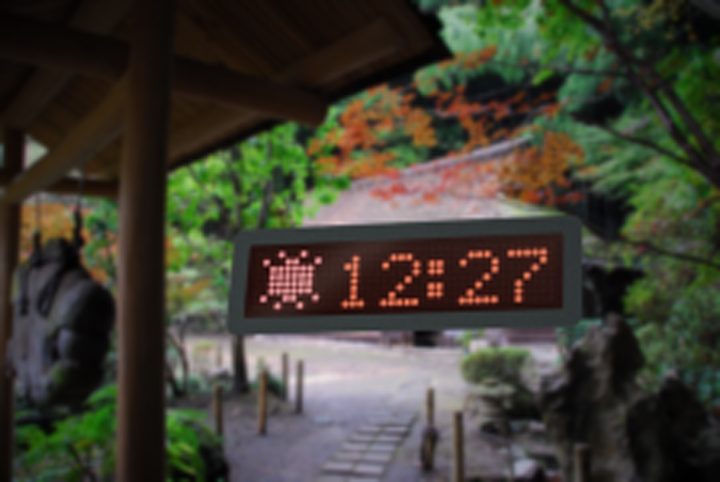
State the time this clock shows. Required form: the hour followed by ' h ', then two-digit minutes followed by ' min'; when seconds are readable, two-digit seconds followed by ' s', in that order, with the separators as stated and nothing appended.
12 h 27 min
